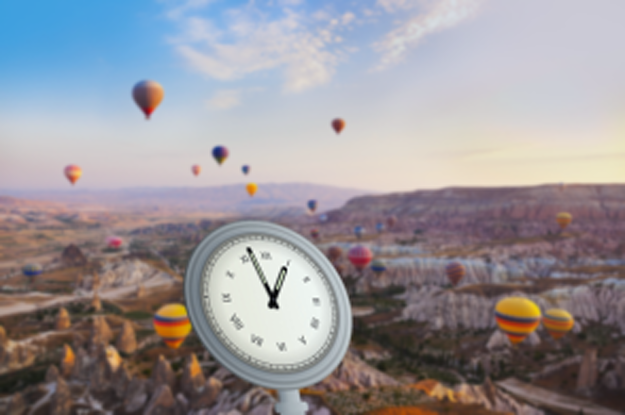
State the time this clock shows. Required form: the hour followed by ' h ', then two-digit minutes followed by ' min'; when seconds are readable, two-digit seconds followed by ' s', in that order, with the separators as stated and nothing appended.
12 h 57 min
